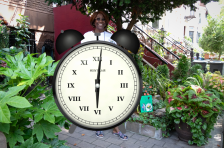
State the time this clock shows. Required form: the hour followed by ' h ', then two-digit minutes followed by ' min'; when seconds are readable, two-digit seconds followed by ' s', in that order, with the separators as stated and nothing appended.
6 h 01 min
